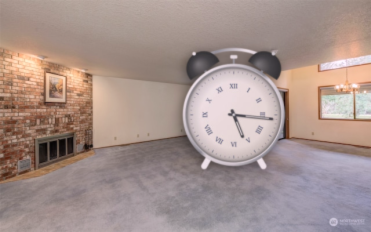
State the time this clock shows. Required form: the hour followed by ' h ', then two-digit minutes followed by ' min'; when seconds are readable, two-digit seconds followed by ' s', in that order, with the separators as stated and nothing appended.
5 h 16 min
